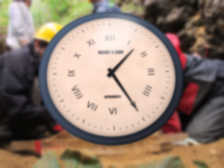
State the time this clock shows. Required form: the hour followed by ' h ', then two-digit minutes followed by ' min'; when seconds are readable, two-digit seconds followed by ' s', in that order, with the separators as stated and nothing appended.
1 h 25 min
